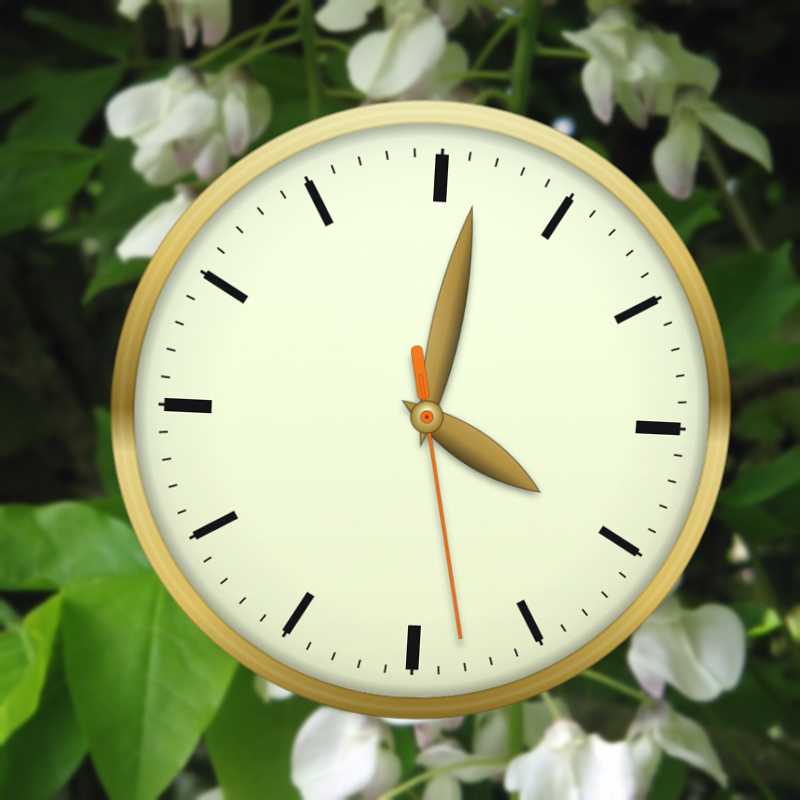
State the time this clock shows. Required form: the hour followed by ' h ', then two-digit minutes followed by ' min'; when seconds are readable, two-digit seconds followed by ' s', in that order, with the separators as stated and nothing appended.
4 h 01 min 28 s
